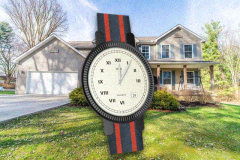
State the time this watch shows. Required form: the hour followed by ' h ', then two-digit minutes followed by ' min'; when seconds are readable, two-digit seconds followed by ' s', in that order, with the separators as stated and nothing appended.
12 h 06 min
